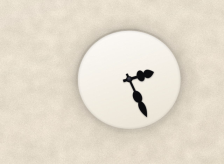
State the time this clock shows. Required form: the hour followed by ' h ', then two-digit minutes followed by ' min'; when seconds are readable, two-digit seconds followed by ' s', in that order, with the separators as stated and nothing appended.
2 h 26 min
